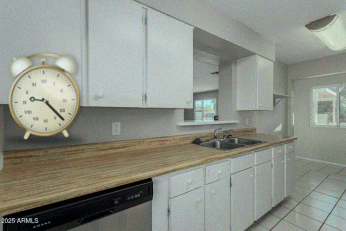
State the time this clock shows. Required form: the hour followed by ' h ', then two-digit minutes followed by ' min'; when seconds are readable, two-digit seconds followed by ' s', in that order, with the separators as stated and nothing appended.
9 h 23 min
